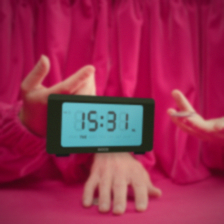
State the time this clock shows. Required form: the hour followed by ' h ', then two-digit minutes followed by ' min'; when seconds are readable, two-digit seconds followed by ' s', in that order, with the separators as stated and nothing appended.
15 h 31 min
